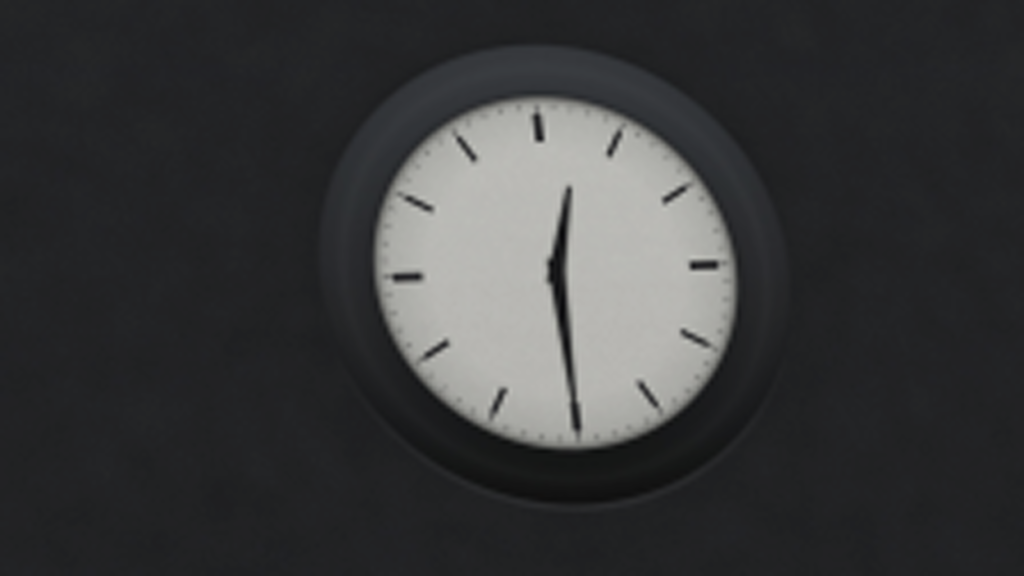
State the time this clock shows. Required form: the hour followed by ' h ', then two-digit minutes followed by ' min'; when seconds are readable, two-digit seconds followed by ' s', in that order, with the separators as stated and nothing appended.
12 h 30 min
